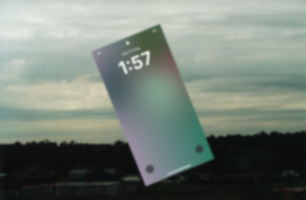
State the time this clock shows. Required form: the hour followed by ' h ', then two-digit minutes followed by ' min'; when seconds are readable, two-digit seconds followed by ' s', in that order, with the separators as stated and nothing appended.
1 h 57 min
